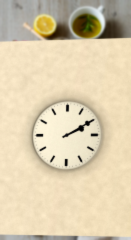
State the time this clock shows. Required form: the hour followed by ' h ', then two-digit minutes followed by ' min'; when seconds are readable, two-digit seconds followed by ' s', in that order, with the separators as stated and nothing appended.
2 h 10 min
